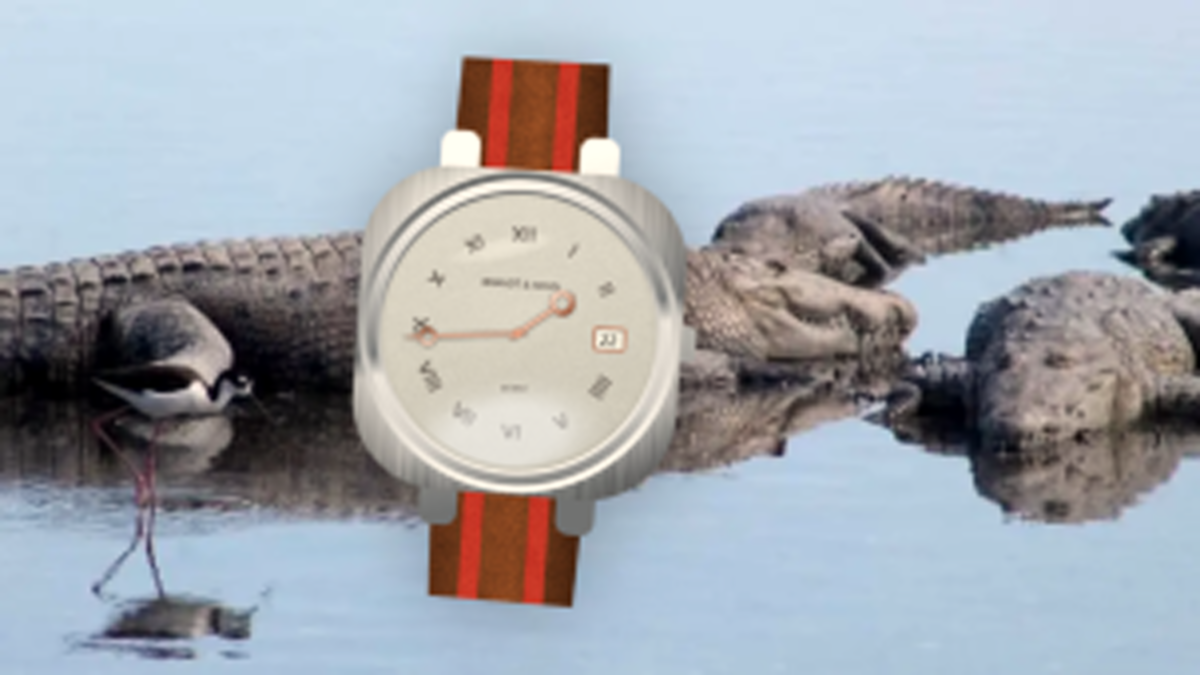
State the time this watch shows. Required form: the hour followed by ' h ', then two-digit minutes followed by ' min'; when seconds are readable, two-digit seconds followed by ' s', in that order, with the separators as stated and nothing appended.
1 h 44 min
